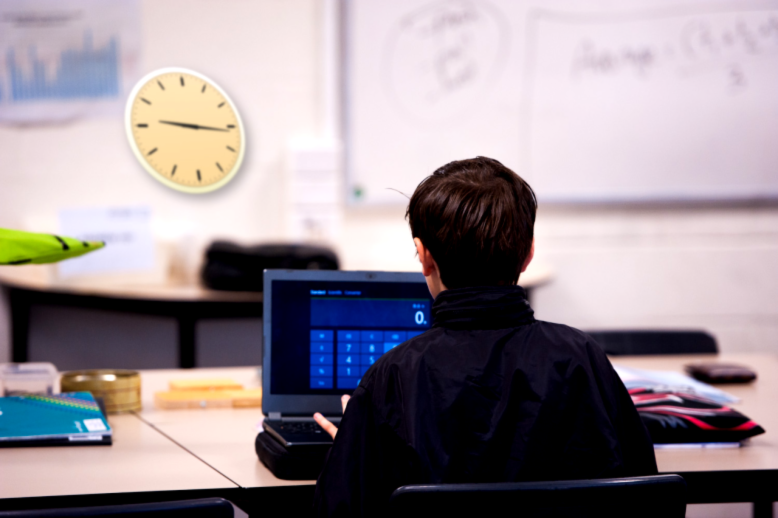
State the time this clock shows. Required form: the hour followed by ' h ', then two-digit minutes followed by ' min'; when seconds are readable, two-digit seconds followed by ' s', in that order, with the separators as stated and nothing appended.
9 h 16 min
